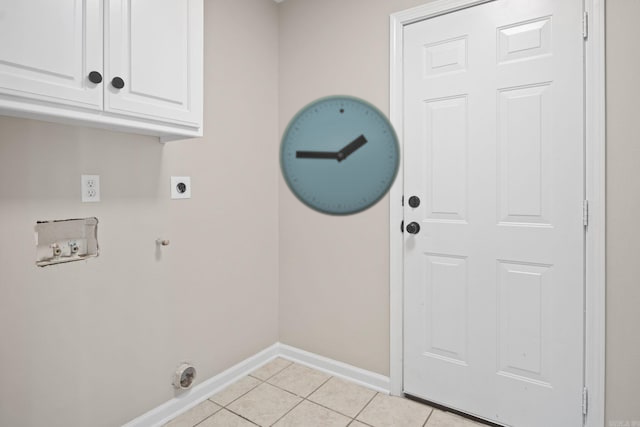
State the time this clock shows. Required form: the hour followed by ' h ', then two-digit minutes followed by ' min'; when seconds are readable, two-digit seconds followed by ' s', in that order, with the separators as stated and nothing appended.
1 h 45 min
